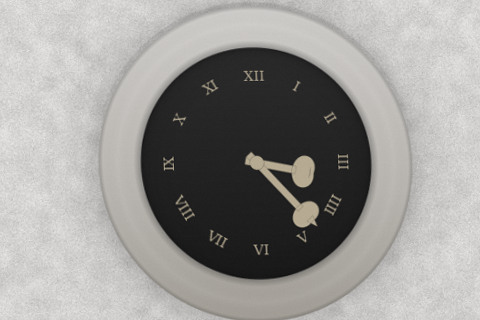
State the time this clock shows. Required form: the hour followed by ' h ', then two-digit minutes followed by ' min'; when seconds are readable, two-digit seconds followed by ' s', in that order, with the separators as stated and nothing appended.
3 h 23 min
